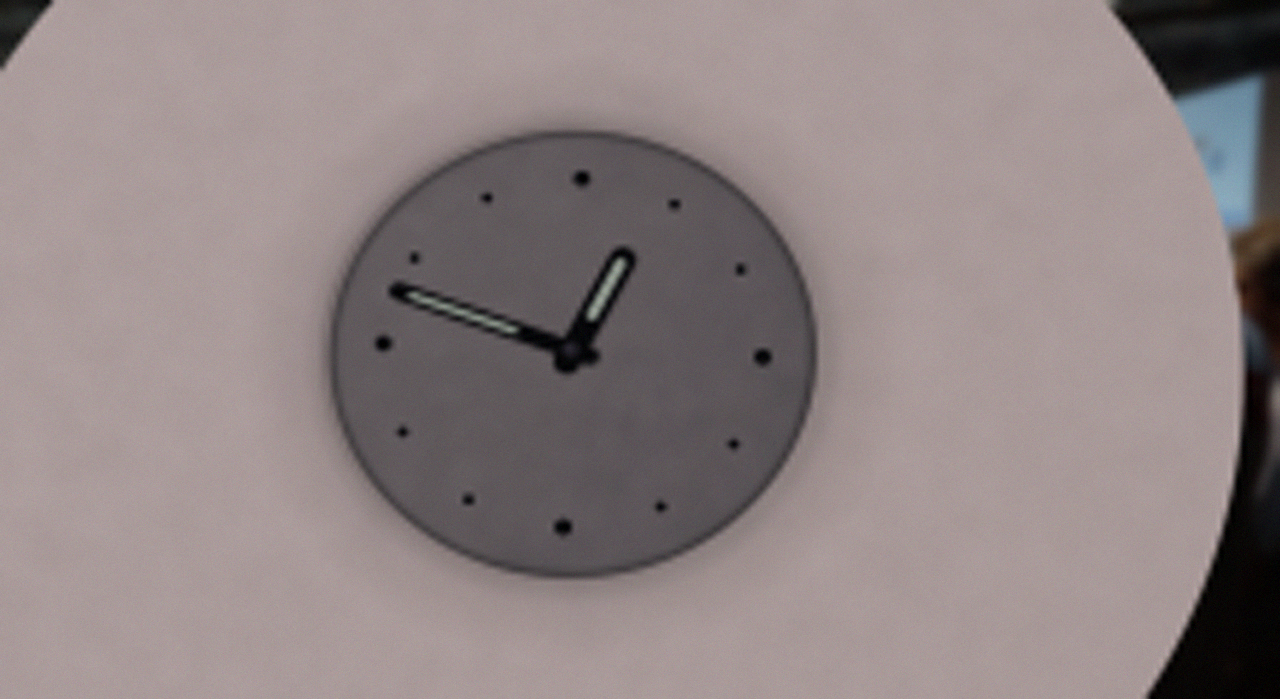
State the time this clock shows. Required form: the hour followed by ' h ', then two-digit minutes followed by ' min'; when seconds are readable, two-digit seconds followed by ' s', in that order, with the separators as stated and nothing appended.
12 h 48 min
